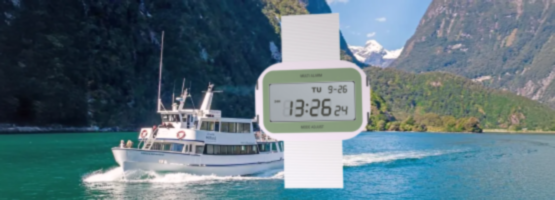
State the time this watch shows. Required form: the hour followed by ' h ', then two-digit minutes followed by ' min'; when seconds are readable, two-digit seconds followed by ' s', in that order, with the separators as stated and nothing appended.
13 h 26 min 24 s
